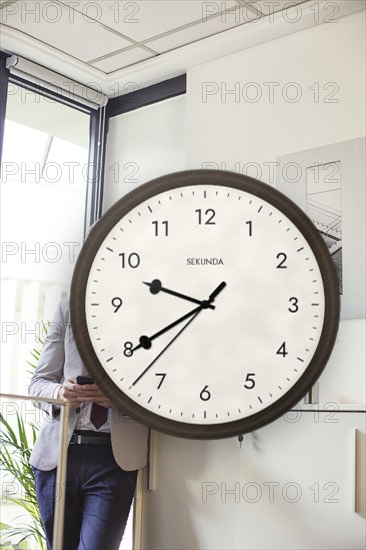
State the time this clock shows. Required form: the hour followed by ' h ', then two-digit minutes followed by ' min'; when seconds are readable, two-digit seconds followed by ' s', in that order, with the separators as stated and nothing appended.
9 h 39 min 37 s
